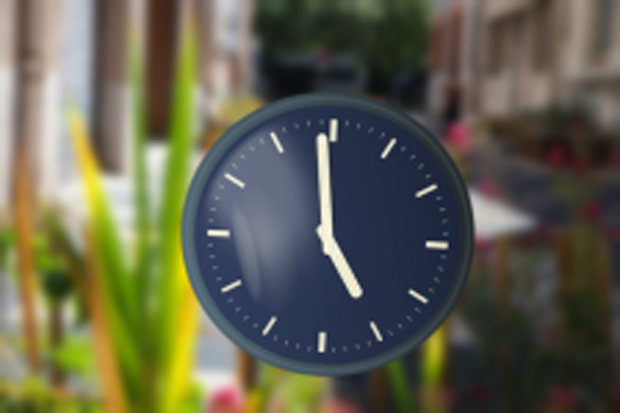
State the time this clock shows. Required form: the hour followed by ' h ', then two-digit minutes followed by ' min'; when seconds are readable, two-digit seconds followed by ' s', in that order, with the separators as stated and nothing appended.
4 h 59 min
